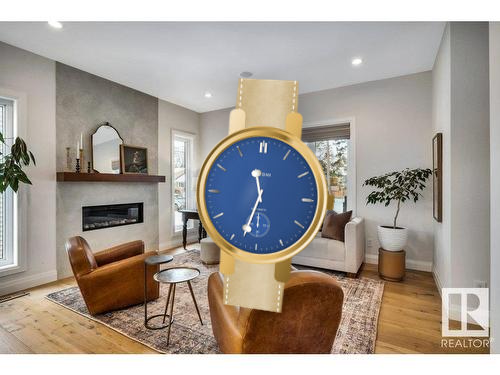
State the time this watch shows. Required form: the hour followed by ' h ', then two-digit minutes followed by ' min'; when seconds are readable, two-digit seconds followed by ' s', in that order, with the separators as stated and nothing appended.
11 h 33 min
